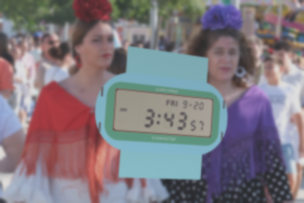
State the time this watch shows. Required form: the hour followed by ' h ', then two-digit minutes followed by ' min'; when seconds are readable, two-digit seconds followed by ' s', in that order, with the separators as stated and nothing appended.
3 h 43 min 57 s
